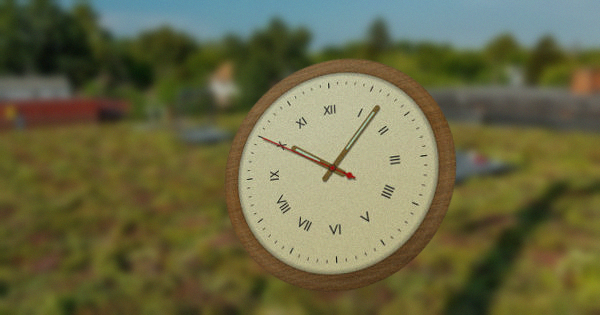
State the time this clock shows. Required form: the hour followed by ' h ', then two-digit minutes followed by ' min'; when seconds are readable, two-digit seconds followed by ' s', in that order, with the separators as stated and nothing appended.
10 h 06 min 50 s
